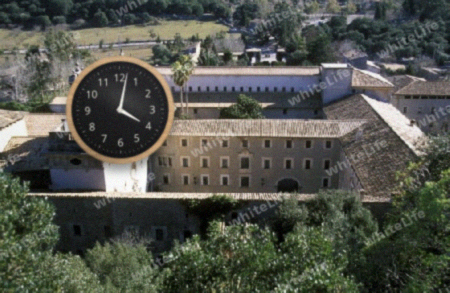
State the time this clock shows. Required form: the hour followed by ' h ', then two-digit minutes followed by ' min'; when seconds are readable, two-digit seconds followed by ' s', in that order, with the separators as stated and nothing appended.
4 h 02 min
